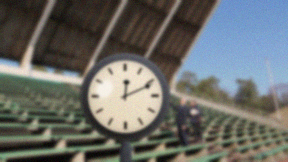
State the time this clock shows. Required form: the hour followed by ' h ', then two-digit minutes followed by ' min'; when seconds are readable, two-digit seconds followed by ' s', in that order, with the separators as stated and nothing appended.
12 h 11 min
